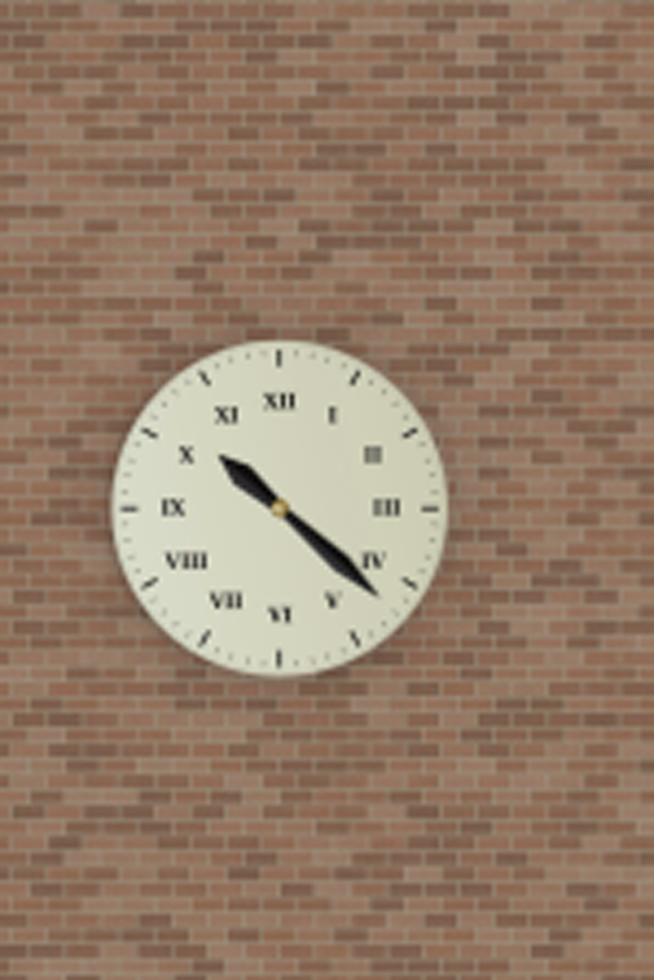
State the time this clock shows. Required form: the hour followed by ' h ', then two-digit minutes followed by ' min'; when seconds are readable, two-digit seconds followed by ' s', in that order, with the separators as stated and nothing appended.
10 h 22 min
